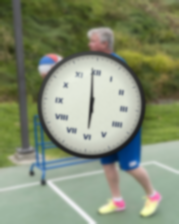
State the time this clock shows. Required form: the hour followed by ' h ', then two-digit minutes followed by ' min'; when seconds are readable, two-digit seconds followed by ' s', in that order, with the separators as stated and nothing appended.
5 h 59 min
